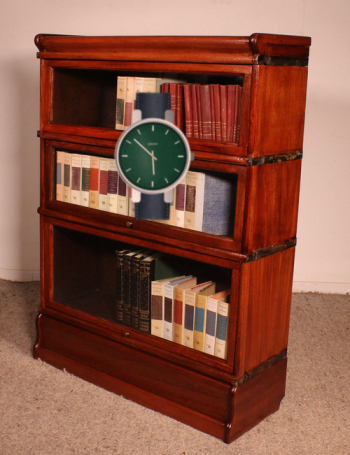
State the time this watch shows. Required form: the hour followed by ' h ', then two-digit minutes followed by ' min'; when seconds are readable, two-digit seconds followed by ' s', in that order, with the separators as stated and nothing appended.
5 h 52 min
